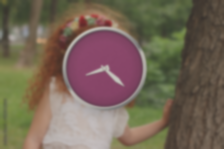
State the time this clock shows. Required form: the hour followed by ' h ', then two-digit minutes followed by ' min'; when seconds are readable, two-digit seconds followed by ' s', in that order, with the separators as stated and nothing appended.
8 h 22 min
